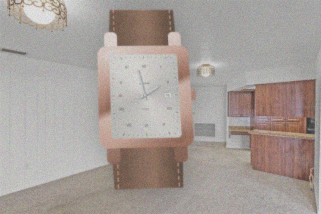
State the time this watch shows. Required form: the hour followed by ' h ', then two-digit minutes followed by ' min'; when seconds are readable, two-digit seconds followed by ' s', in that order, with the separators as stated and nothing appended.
1 h 58 min
